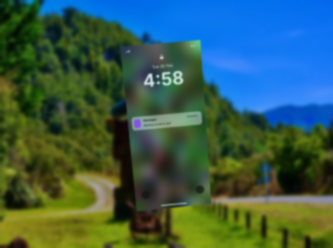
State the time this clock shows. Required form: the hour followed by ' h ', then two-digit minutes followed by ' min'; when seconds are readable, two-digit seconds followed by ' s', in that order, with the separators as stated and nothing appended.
4 h 58 min
